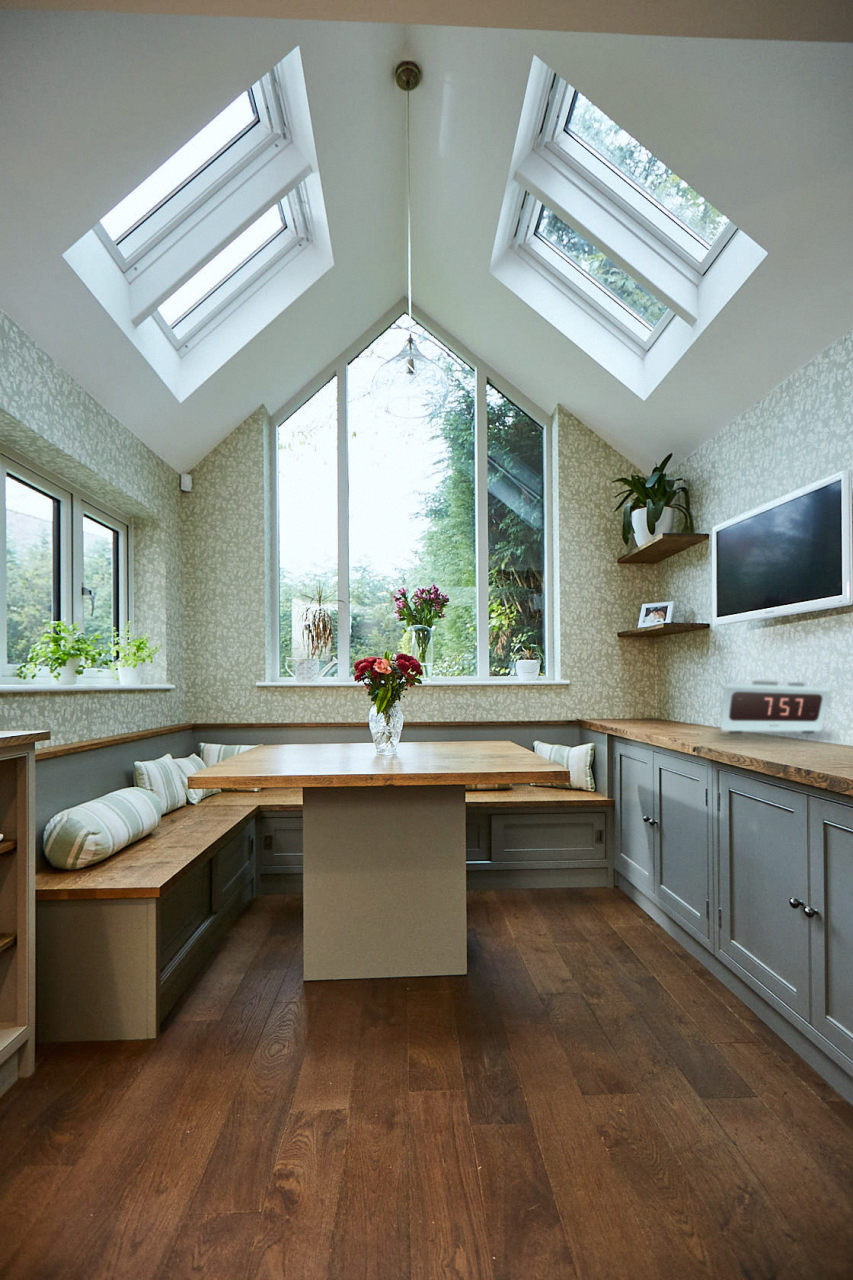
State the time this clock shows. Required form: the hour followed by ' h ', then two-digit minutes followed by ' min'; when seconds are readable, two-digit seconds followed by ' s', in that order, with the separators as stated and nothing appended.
7 h 57 min
